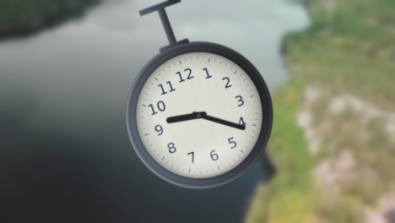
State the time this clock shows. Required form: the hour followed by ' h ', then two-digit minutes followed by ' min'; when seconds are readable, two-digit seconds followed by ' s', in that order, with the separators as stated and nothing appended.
9 h 21 min
